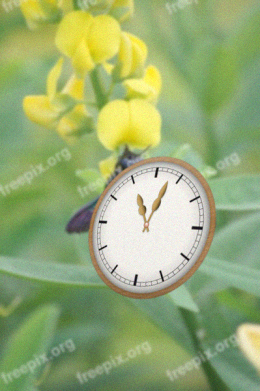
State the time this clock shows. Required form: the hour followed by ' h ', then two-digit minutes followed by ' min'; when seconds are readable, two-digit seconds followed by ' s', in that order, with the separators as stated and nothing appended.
11 h 03 min
